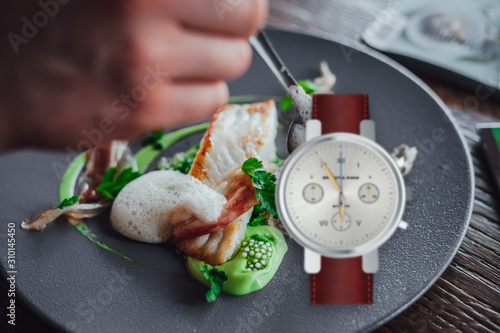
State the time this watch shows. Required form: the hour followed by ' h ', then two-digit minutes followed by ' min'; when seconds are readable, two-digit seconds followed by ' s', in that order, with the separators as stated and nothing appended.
5 h 55 min
